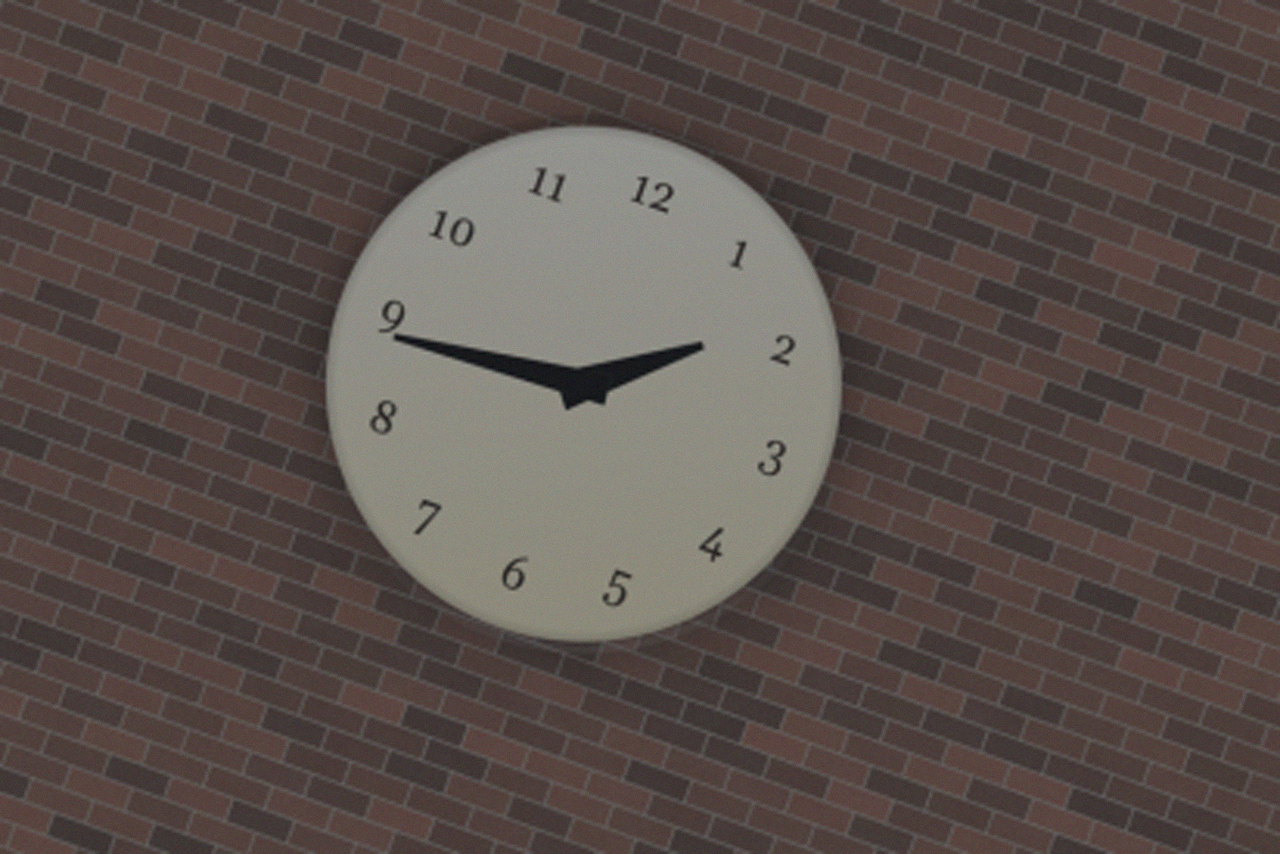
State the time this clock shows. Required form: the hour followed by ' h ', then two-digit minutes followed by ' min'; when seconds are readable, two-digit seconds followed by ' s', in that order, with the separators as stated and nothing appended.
1 h 44 min
